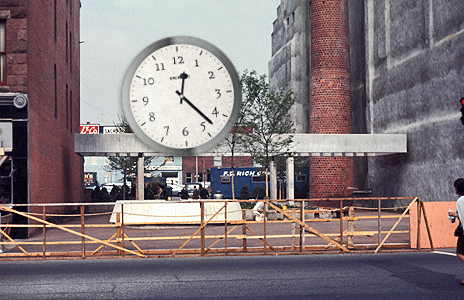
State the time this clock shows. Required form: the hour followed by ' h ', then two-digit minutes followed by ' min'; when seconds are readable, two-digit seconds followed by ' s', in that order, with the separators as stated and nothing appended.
12 h 23 min
